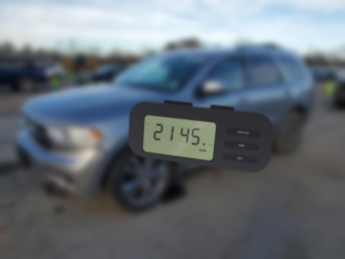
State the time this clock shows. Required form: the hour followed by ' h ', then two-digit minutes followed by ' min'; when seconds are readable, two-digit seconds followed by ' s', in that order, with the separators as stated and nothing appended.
21 h 45 min
